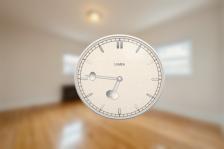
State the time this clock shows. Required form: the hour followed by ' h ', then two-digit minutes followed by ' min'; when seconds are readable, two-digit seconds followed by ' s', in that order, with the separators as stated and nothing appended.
6 h 46 min
